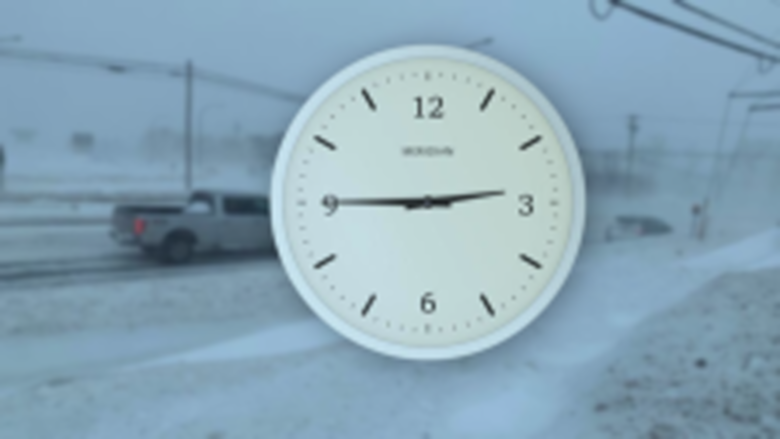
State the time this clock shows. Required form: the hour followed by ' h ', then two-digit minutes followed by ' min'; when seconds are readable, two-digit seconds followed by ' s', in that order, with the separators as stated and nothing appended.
2 h 45 min
